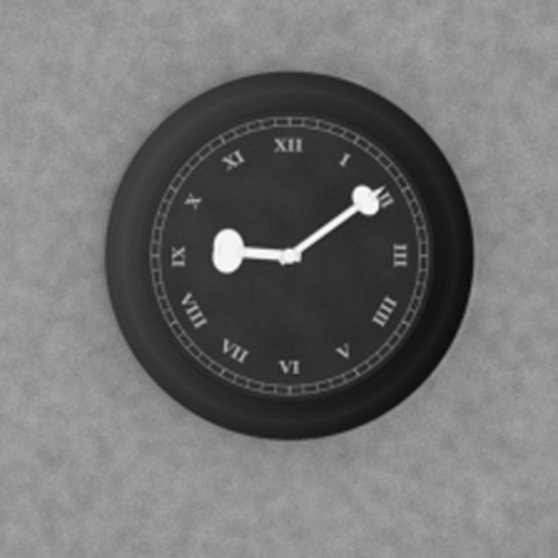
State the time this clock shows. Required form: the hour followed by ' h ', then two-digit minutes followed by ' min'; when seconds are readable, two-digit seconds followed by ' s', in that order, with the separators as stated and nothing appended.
9 h 09 min
